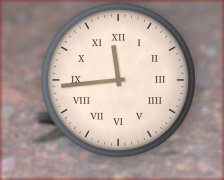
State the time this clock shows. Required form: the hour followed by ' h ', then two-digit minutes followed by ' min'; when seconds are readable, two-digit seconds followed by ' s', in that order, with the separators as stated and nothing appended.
11 h 44 min
